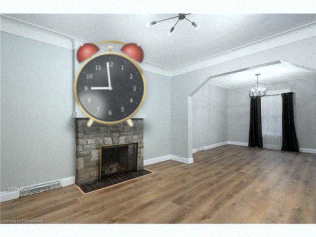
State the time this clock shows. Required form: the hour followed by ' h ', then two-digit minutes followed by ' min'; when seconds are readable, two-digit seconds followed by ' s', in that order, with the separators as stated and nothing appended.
8 h 59 min
